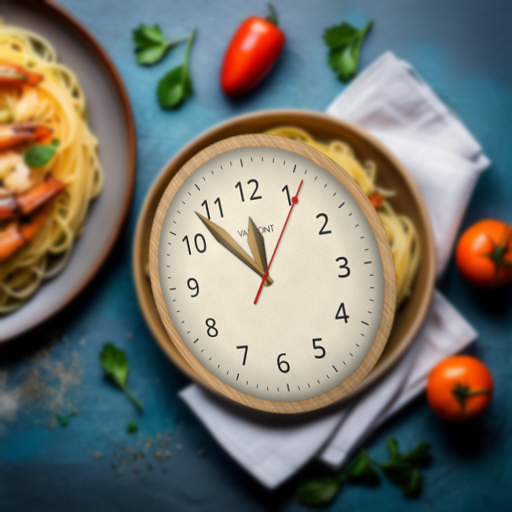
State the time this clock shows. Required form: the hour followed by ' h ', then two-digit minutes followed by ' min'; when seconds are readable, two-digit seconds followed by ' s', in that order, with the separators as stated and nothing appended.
11 h 53 min 06 s
